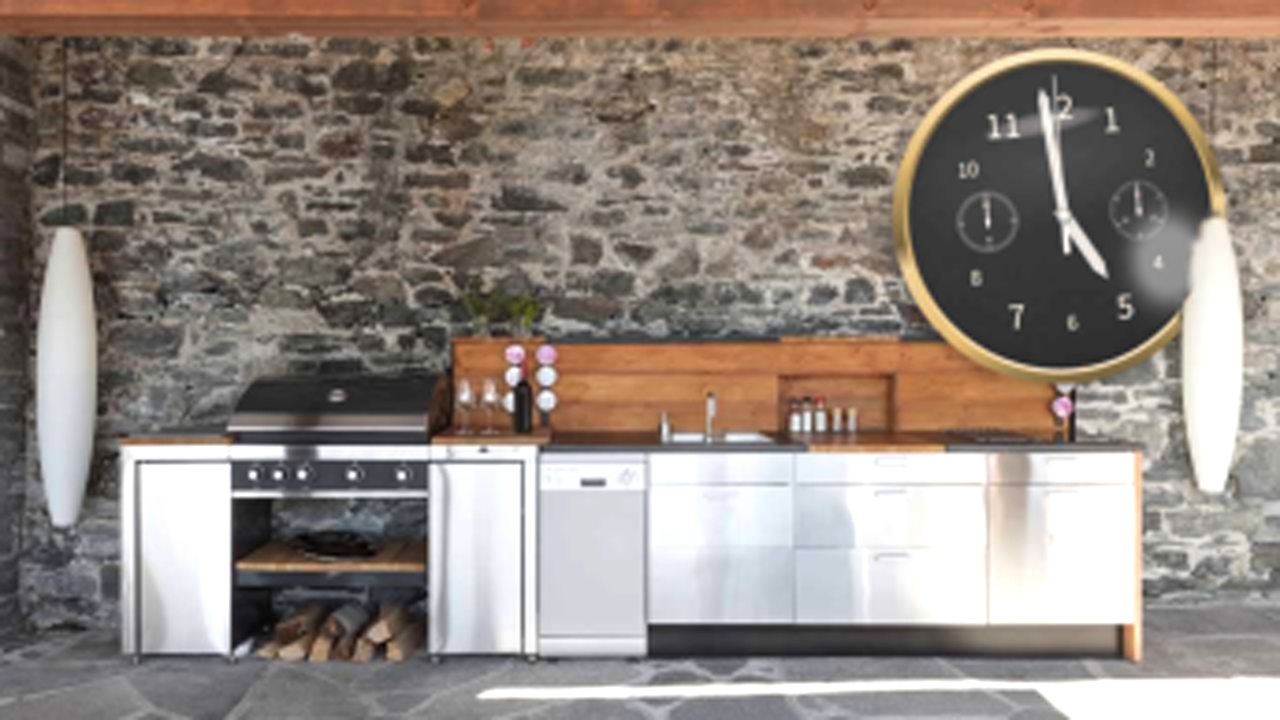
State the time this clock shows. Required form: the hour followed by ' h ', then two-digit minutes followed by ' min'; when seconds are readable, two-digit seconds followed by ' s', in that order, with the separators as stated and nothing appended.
4 h 59 min
